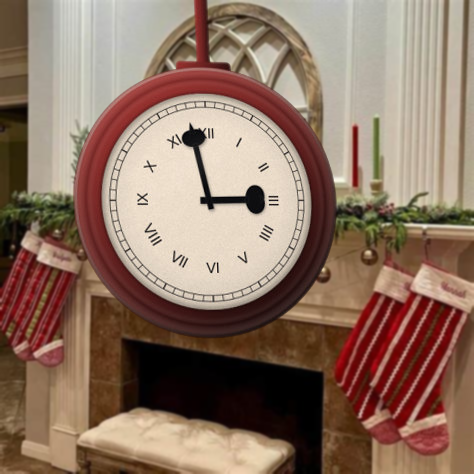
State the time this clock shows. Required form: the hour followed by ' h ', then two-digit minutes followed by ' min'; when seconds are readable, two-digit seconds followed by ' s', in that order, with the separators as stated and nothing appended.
2 h 58 min
